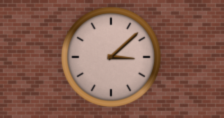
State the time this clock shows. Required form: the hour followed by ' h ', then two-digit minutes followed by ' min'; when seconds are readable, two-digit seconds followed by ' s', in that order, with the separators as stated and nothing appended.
3 h 08 min
